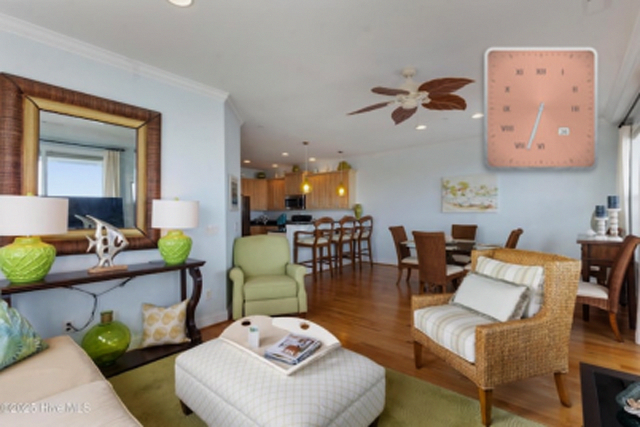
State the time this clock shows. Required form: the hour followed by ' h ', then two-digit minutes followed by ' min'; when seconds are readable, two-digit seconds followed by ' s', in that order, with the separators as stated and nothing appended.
6 h 33 min
